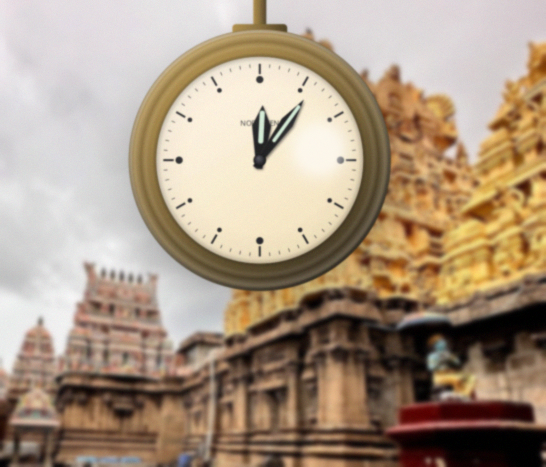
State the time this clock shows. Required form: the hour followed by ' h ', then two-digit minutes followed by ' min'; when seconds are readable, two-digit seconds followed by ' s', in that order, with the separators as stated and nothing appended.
12 h 06 min
